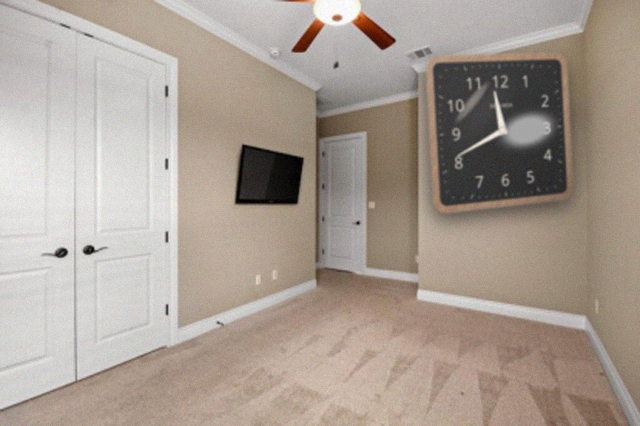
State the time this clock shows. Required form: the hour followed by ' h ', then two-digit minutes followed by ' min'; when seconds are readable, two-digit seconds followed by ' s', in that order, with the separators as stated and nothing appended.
11 h 41 min
